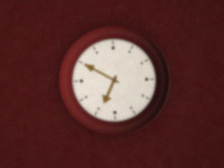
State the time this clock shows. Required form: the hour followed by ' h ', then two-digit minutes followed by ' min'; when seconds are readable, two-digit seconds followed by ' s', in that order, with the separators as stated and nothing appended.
6 h 50 min
